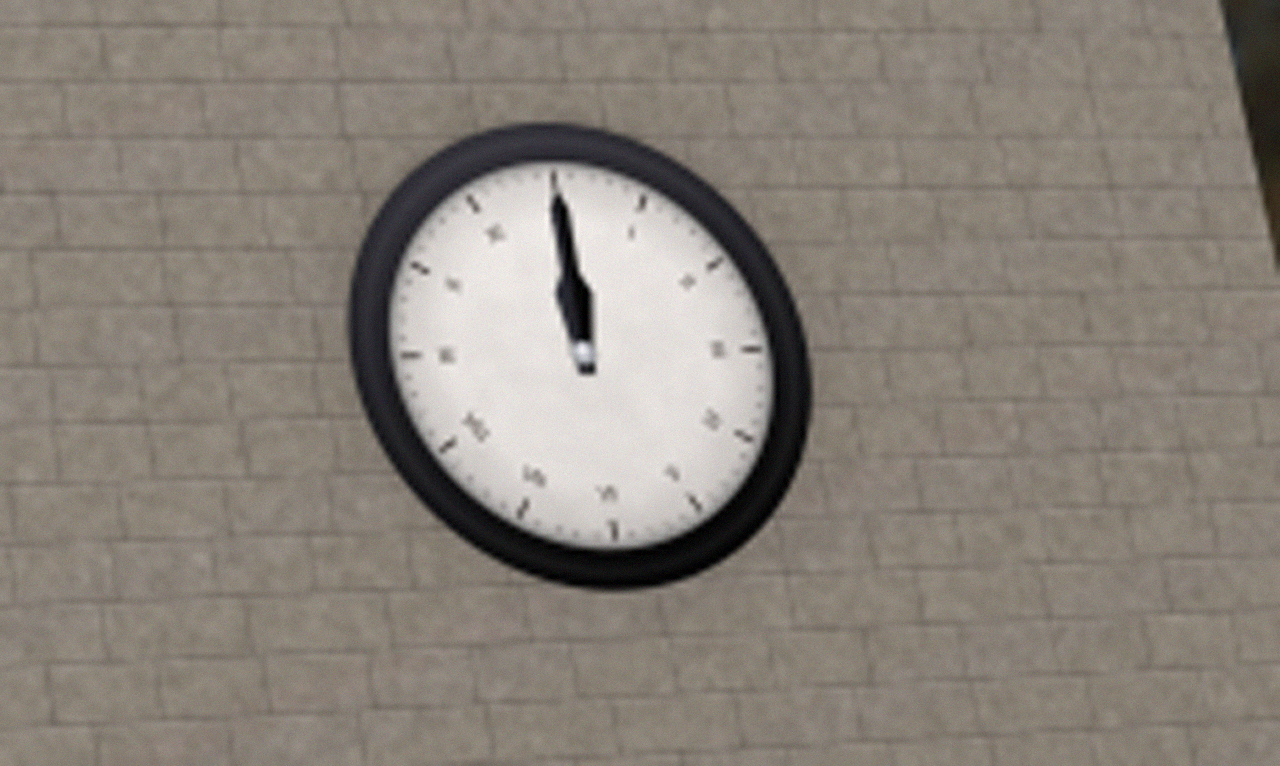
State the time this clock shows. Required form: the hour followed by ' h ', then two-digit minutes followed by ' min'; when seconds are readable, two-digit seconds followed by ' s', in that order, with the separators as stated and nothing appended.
12 h 00 min
